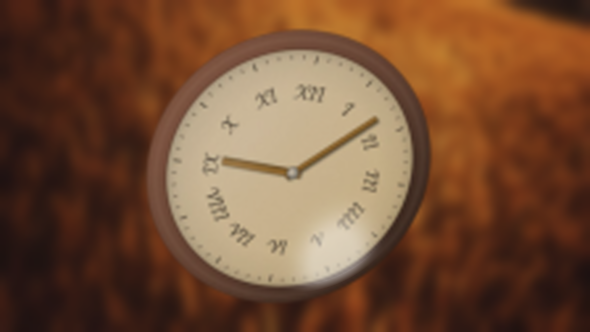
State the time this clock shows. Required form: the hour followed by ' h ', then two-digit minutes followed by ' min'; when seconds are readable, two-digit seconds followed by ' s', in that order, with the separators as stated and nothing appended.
9 h 08 min
